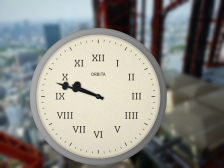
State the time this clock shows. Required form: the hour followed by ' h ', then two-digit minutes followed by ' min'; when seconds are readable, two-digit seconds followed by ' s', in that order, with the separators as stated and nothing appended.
9 h 48 min
